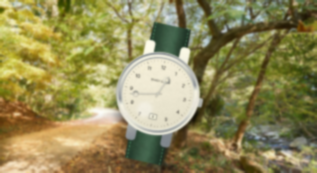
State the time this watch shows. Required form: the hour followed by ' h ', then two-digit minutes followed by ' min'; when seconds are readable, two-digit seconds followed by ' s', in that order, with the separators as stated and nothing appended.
12 h 43 min
